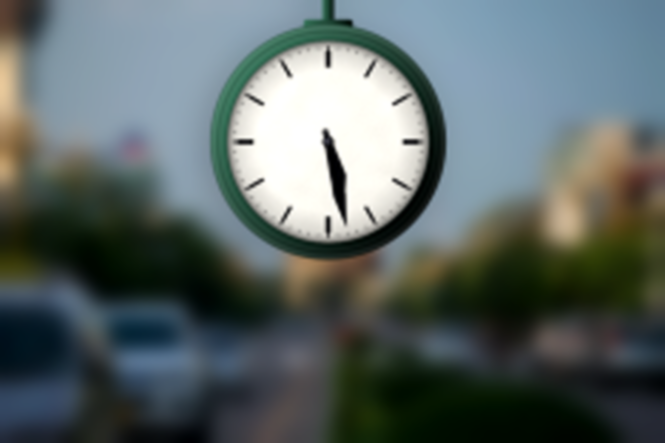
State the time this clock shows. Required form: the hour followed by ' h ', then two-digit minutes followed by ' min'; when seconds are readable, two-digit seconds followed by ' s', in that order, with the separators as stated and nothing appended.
5 h 28 min
